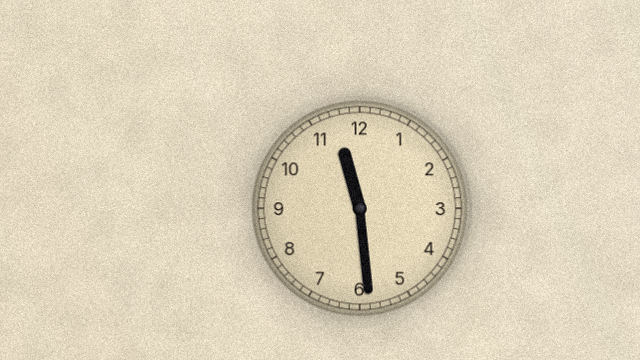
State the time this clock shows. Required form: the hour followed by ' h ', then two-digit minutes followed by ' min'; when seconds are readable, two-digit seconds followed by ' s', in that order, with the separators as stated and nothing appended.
11 h 29 min
